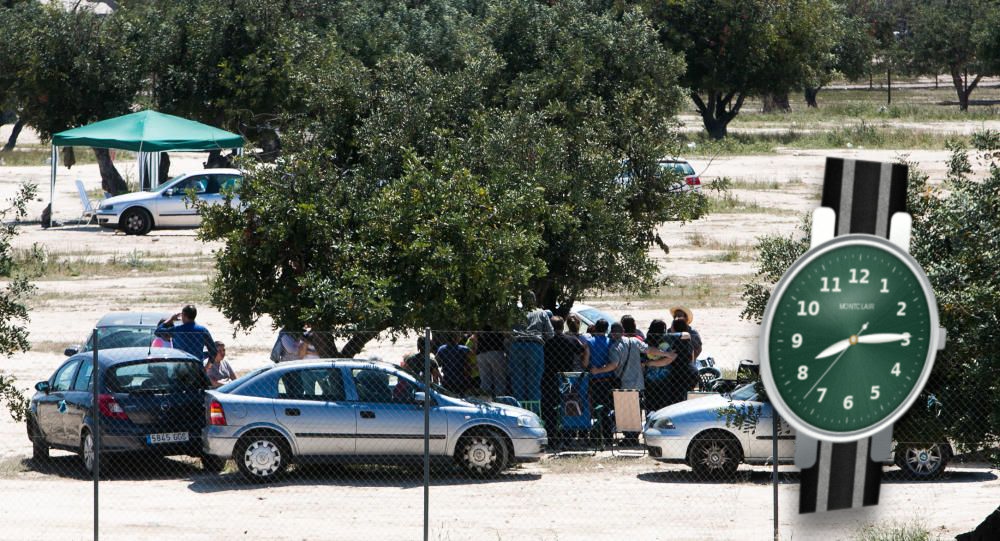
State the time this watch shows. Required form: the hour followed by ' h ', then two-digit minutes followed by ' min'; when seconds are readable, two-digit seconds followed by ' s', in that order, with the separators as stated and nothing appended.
8 h 14 min 37 s
